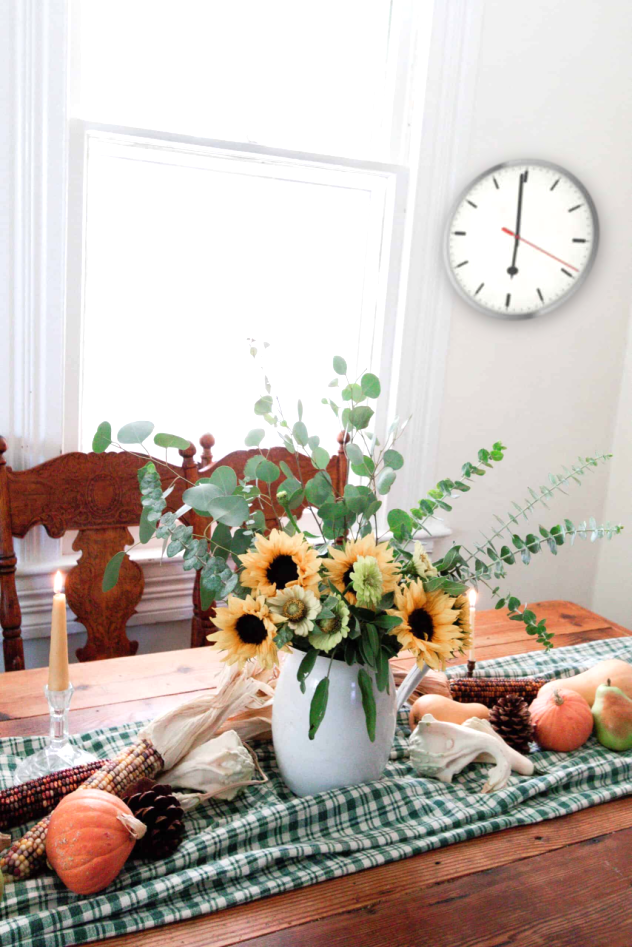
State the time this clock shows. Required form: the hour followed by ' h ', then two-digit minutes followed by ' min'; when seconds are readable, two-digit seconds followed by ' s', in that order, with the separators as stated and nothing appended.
5 h 59 min 19 s
